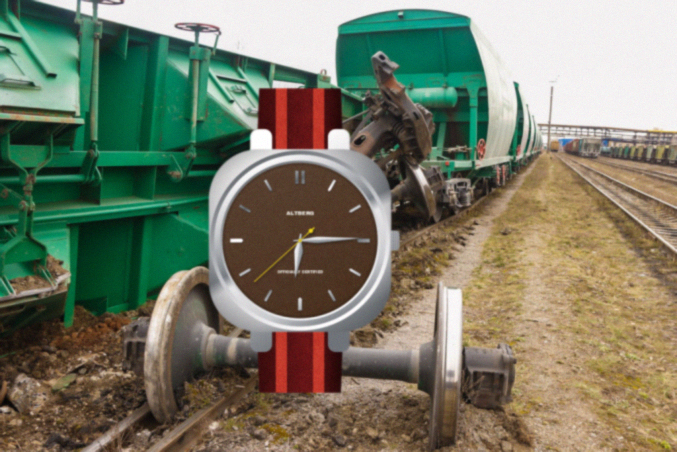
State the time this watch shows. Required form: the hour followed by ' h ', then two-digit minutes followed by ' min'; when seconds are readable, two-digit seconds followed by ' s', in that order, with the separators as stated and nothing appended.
6 h 14 min 38 s
